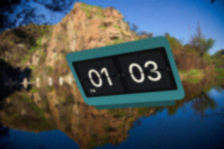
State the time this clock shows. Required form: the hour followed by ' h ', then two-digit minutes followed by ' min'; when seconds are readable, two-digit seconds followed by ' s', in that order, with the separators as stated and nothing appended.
1 h 03 min
